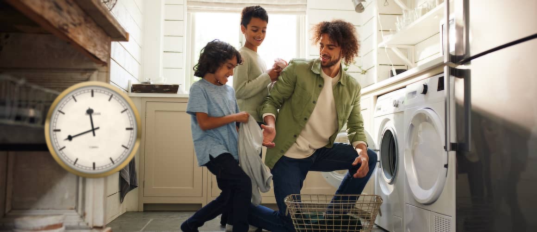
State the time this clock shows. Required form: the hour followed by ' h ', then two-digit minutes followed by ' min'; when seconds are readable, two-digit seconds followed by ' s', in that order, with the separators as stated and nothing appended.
11 h 42 min
